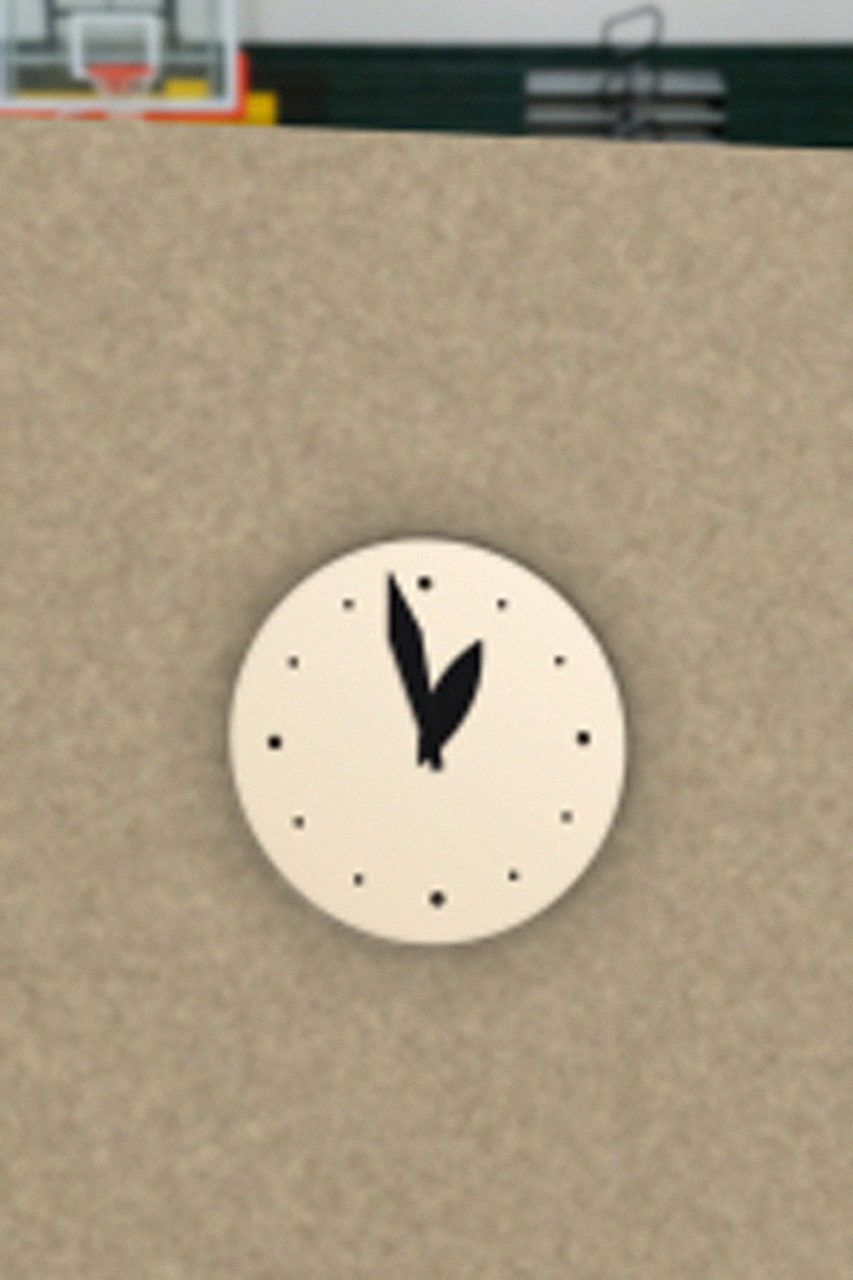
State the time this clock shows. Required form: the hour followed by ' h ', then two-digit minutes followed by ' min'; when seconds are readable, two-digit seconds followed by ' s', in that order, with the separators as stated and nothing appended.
12 h 58 min
